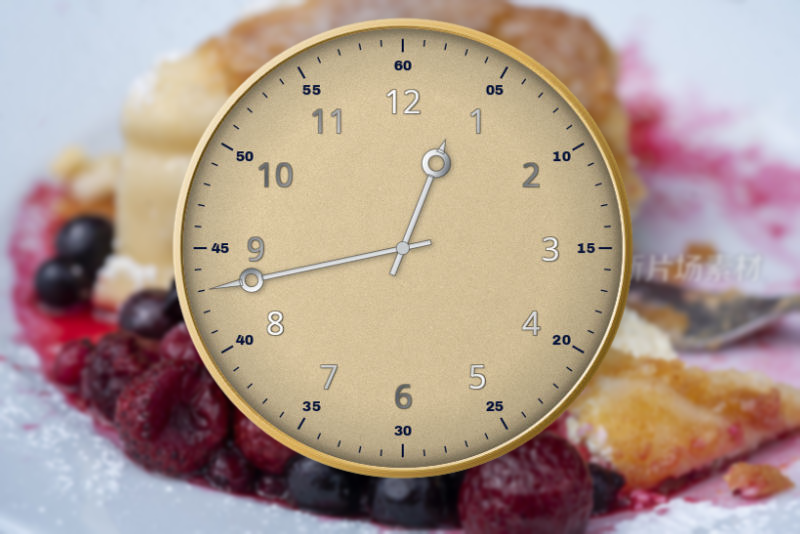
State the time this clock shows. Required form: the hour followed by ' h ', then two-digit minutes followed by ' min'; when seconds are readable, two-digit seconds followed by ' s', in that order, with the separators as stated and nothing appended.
12 h 43 min
